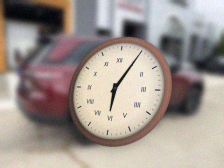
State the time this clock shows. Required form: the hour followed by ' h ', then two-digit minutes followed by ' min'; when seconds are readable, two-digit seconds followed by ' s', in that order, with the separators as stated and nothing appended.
6 h 05 min
